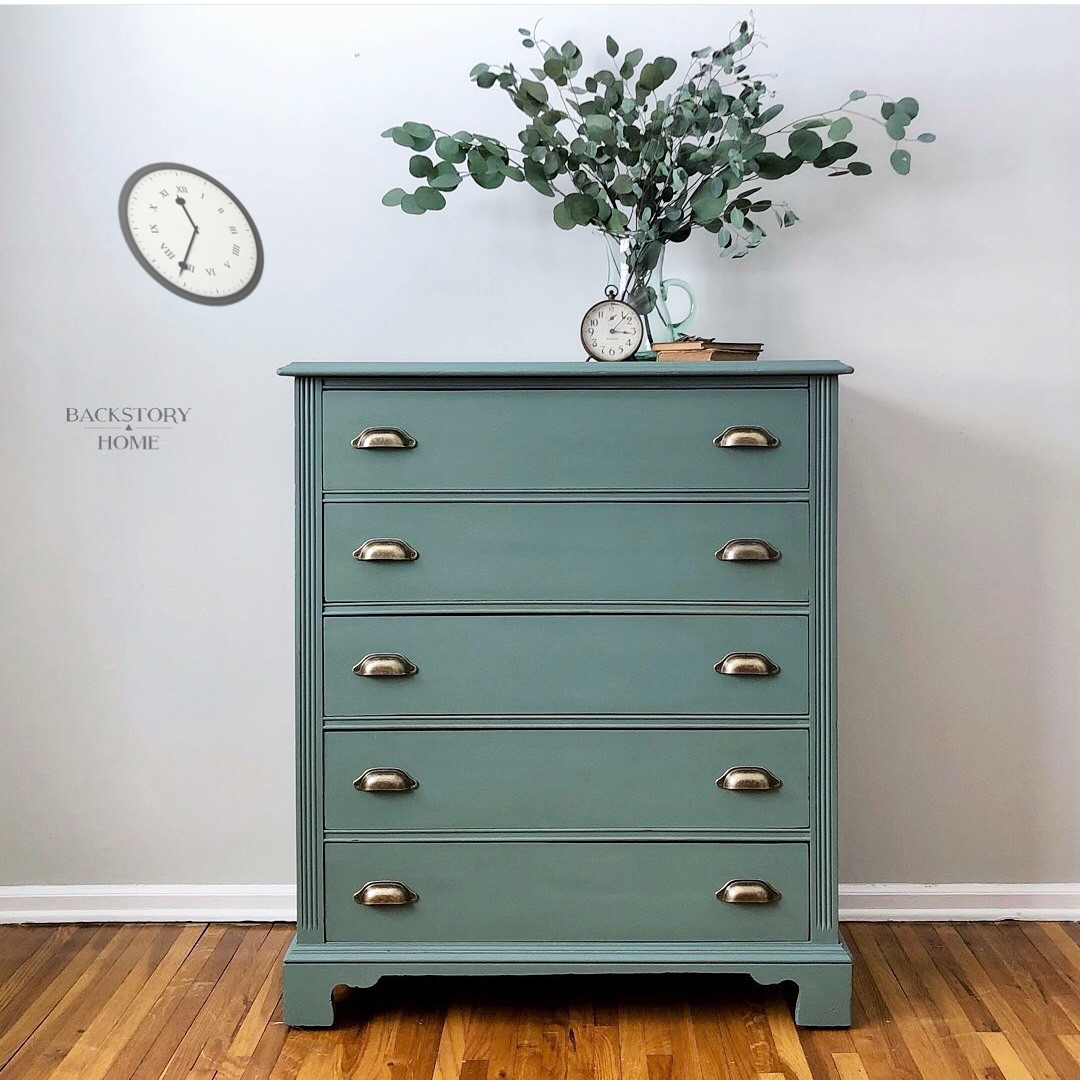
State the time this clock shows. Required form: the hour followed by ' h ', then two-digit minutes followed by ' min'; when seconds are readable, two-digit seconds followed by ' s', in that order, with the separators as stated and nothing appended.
11 h 36 min
